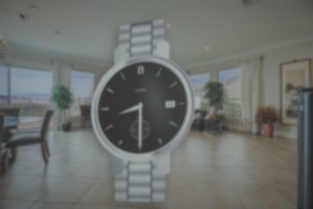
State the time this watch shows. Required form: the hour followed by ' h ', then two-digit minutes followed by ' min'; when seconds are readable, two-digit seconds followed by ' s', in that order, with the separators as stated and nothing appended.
8 h 30 min
